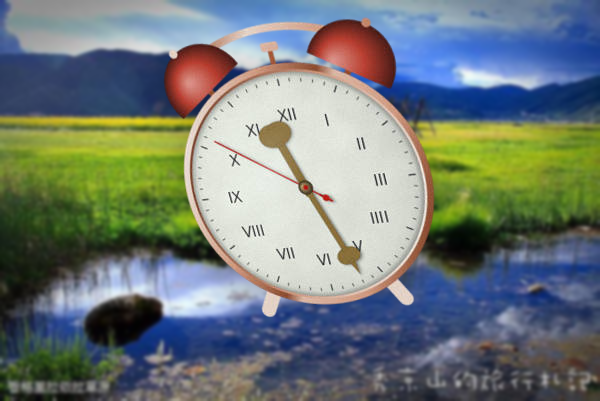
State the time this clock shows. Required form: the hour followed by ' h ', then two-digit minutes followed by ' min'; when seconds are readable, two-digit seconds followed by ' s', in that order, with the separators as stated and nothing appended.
11 h 26 min 51 s
